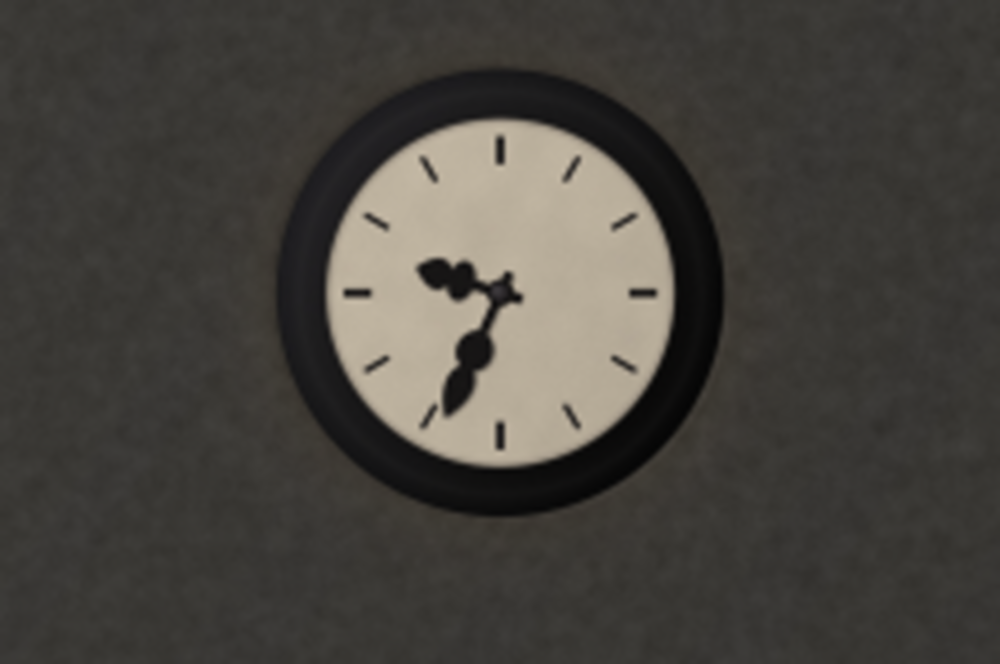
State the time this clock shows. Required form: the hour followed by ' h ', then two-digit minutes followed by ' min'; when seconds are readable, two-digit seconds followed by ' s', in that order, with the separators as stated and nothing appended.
9 h 34 min
